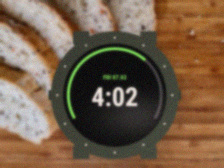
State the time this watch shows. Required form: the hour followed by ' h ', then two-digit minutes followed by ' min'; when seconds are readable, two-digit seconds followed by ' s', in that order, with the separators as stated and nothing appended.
4 h 02 min
